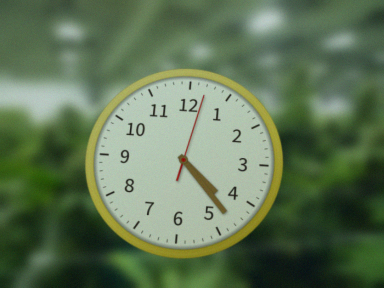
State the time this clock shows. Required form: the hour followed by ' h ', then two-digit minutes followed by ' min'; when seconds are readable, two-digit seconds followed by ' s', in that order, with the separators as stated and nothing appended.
4 h 23 min 02 s
